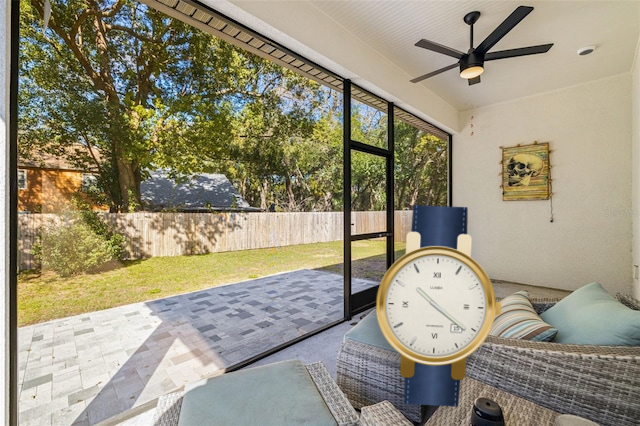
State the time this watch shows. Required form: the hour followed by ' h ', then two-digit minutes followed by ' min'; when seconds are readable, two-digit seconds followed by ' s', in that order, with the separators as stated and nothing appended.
10 h 21 min
